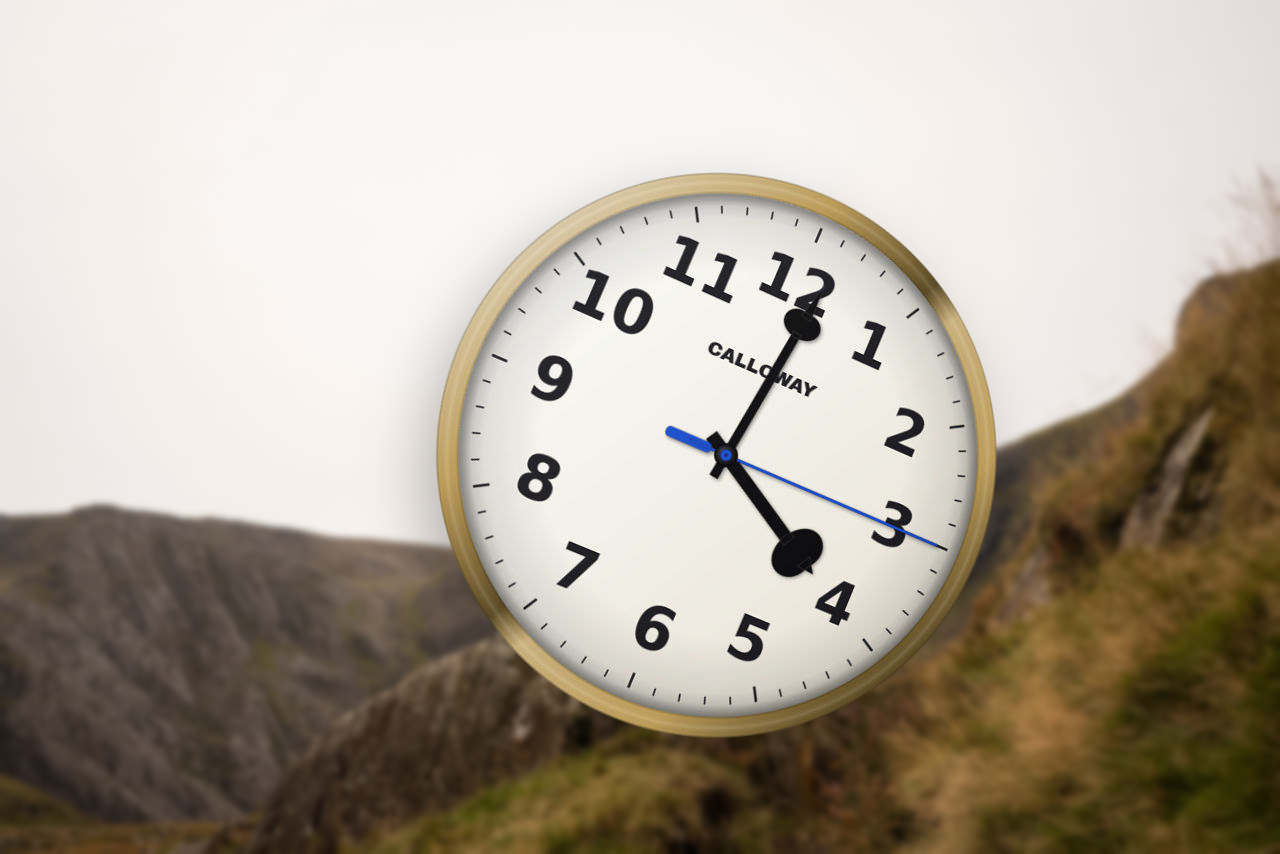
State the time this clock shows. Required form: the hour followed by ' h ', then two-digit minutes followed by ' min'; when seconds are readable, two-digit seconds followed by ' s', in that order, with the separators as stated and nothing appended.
4 h 01 min 15 s
